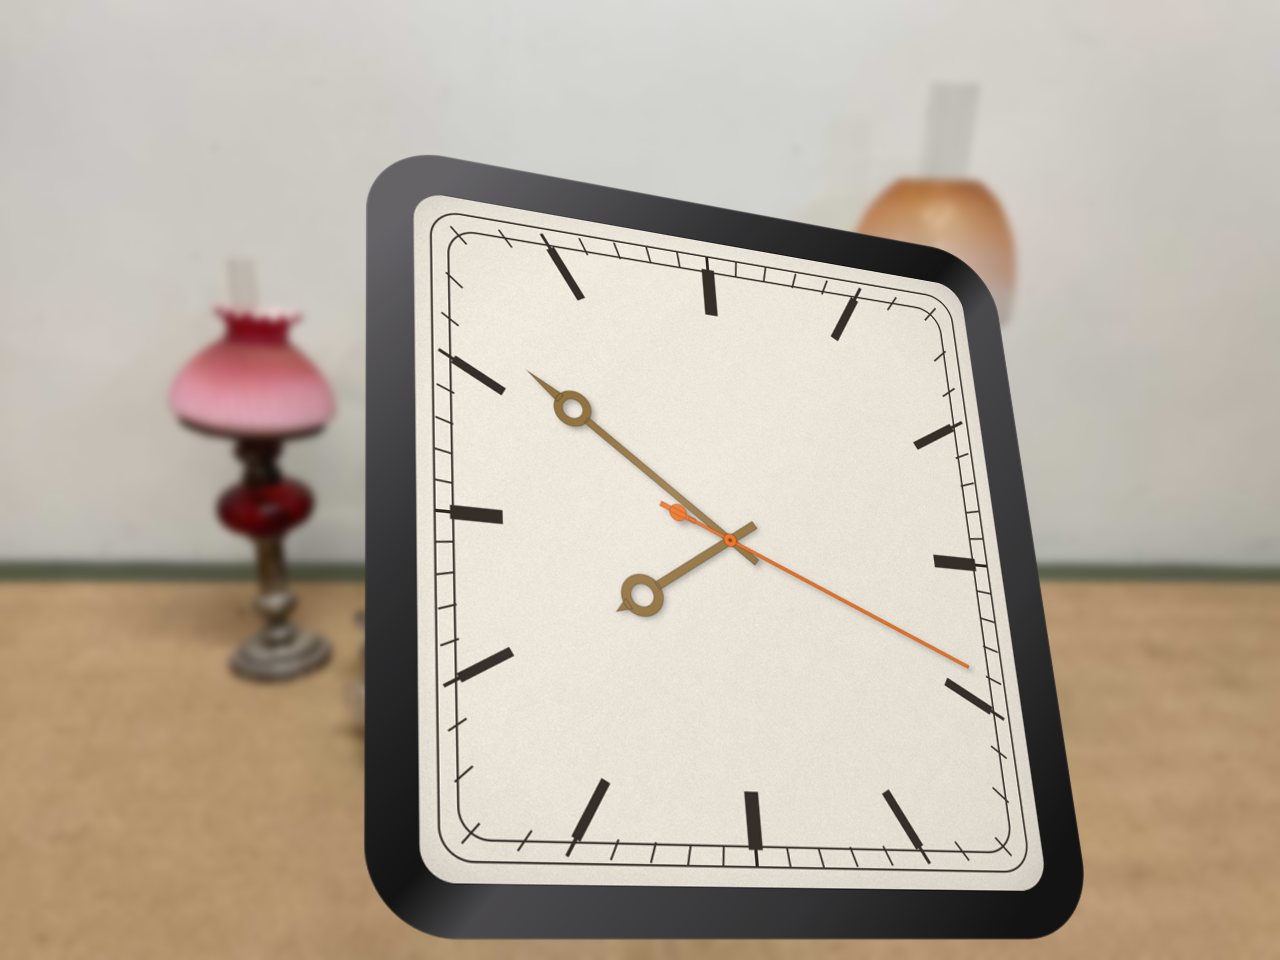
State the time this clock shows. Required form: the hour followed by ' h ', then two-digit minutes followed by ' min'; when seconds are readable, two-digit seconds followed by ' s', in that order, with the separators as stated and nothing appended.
7 h 51 min 19 s
